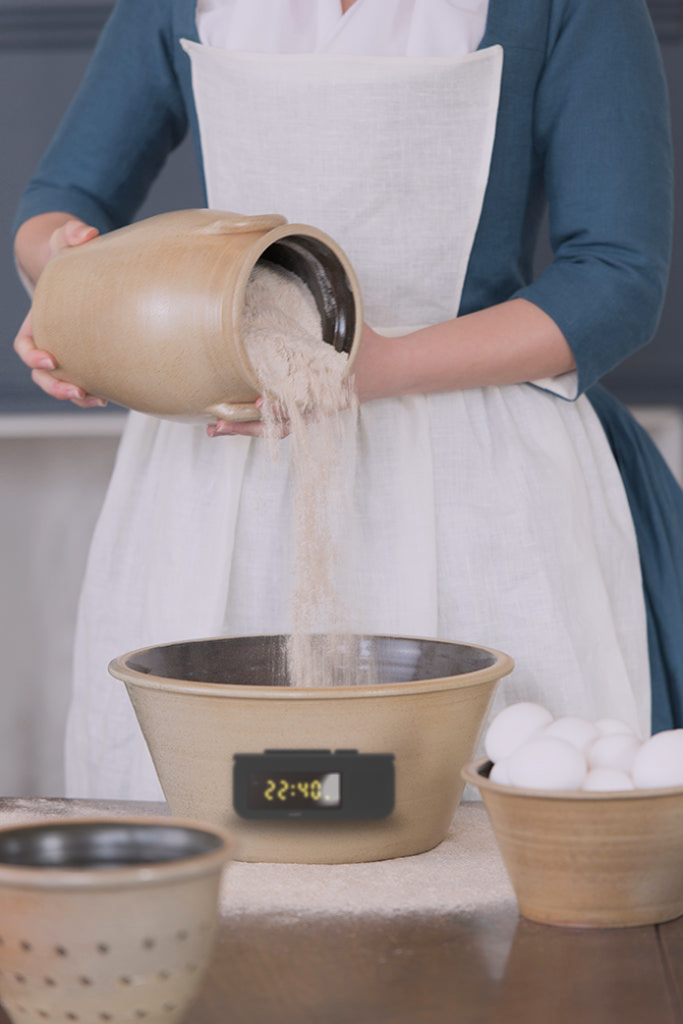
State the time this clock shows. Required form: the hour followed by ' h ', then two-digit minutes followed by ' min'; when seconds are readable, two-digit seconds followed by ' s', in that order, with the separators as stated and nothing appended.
22 h 40 min
